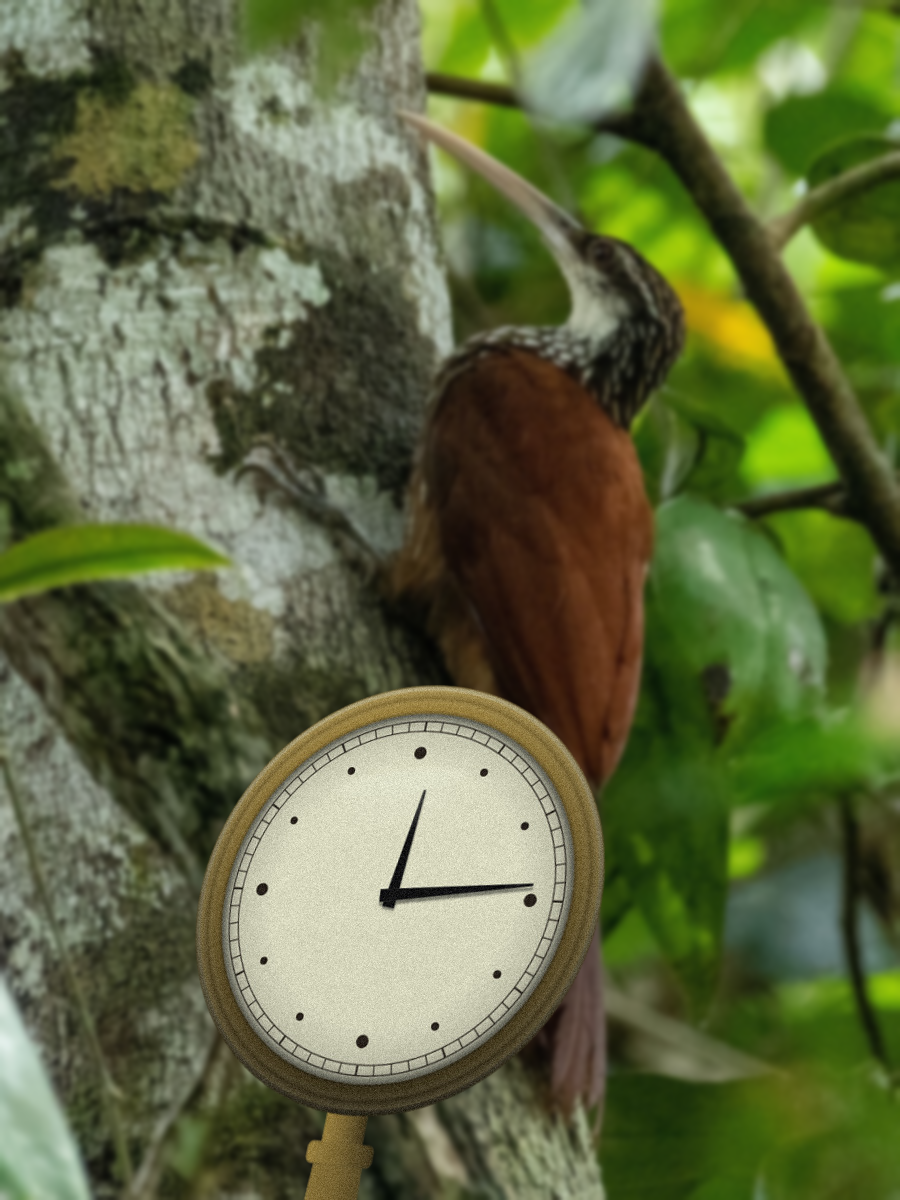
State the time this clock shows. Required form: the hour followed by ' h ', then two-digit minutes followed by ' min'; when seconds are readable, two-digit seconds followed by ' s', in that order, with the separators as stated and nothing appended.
12 h 14 min
